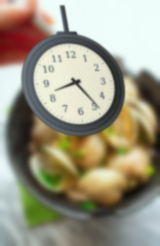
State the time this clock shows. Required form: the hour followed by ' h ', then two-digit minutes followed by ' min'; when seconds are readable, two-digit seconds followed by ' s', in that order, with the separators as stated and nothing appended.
8 h 24 min
